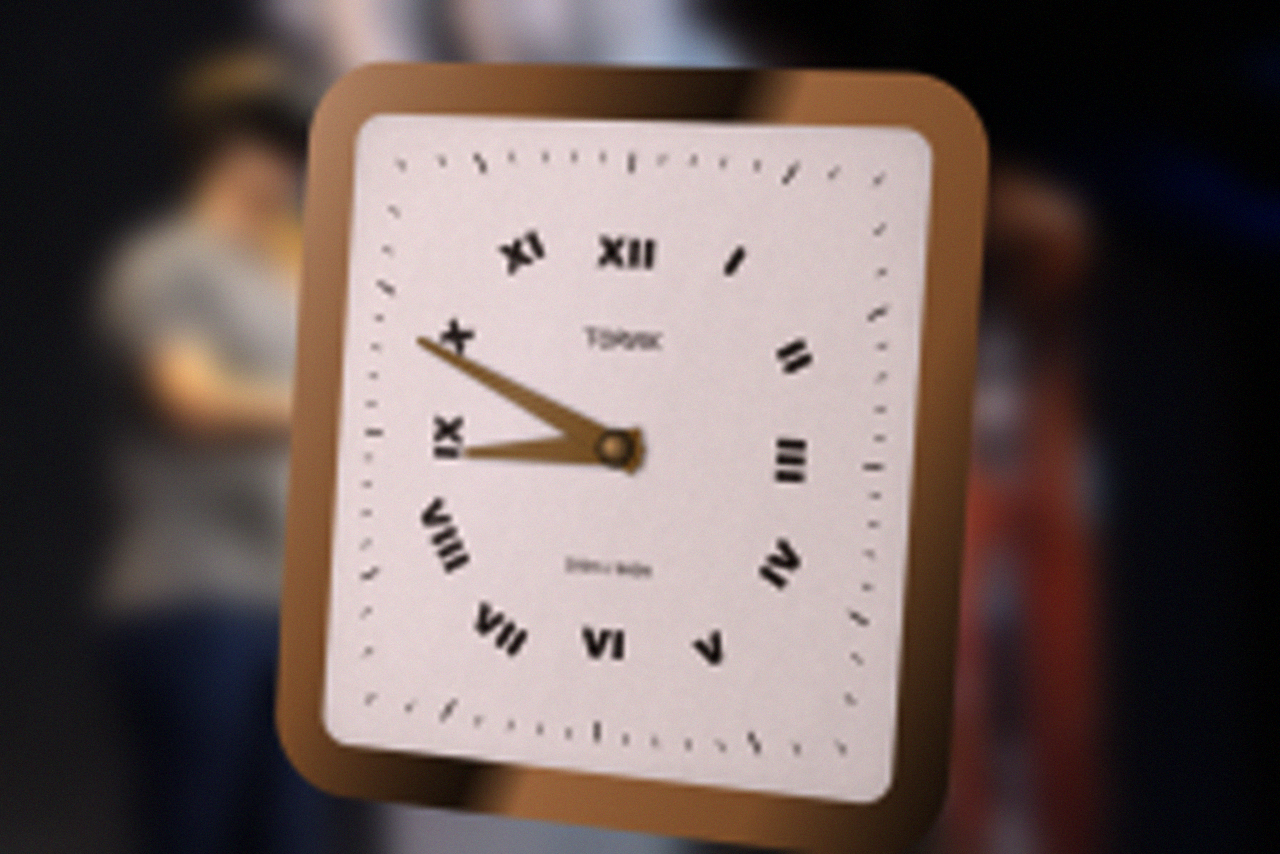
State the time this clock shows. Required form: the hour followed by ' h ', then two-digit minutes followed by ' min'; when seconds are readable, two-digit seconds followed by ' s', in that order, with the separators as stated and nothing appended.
8 h 49 min
